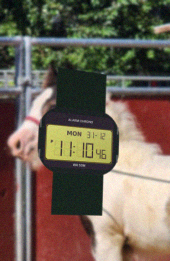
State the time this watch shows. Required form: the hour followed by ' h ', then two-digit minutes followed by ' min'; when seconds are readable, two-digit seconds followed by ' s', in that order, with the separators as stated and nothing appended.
11 h 10 min 46 s
